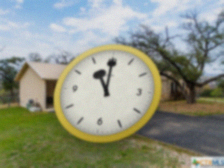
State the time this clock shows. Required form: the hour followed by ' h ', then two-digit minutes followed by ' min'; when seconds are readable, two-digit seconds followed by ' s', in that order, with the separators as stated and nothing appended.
11 h 00 min
